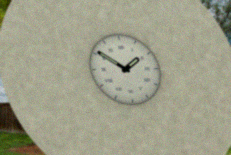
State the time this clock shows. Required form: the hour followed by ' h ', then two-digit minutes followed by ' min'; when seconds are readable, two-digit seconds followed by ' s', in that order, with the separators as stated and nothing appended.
1 h 51 min
